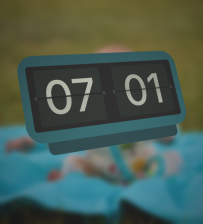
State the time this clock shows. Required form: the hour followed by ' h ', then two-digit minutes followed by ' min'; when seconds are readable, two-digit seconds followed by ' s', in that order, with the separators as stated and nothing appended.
7 h 01 min
